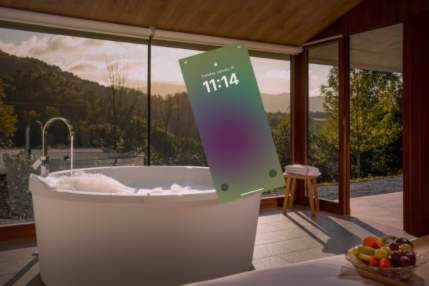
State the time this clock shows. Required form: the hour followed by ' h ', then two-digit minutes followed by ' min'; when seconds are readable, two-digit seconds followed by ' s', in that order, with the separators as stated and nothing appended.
11 h 14 min
